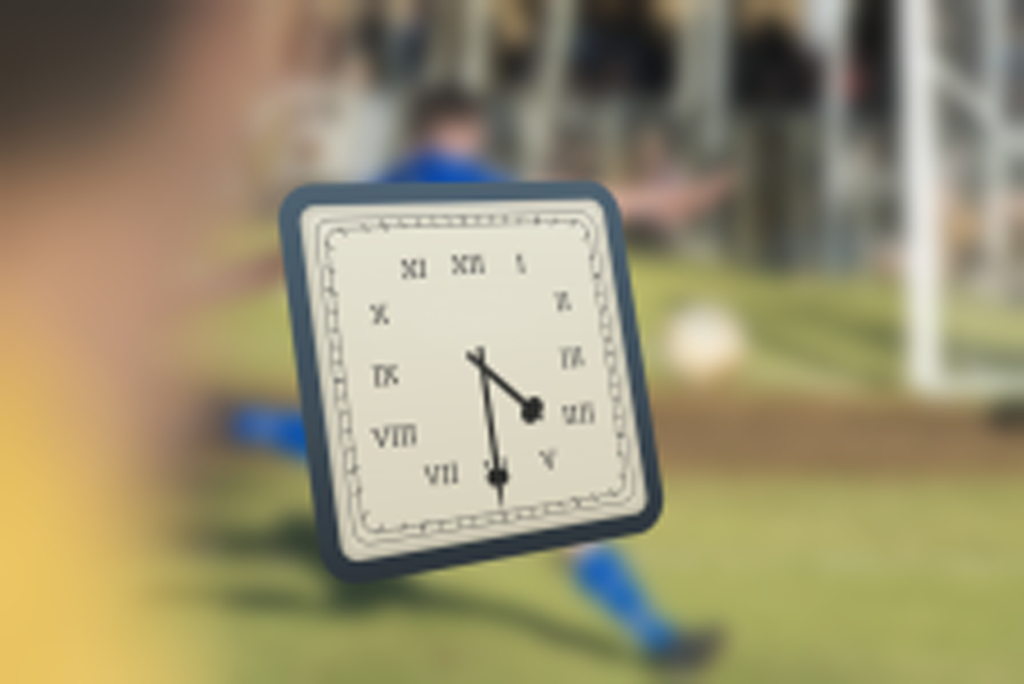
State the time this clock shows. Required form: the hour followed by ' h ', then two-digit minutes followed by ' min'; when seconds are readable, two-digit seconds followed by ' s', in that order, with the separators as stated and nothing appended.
4 h 30 min
